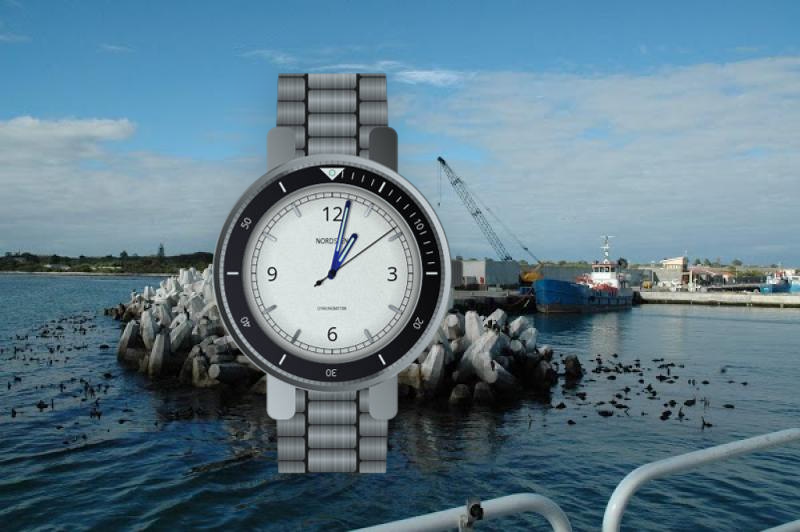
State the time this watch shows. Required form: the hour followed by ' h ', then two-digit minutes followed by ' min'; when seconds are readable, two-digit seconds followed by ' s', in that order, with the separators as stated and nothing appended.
1 h 02 min 09 s
